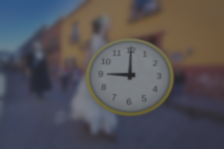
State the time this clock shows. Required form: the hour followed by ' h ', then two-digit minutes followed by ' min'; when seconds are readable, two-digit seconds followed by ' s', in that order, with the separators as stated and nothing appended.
9 h 00 min
